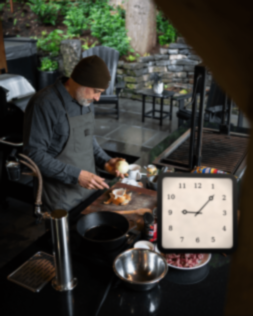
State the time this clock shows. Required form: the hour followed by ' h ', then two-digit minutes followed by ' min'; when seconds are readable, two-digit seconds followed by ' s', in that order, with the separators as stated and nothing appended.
9 h 07 min
